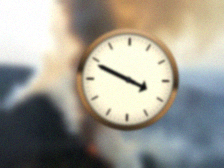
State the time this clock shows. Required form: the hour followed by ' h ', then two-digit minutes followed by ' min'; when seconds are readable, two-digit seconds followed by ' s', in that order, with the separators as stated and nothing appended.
3 h 49 min
